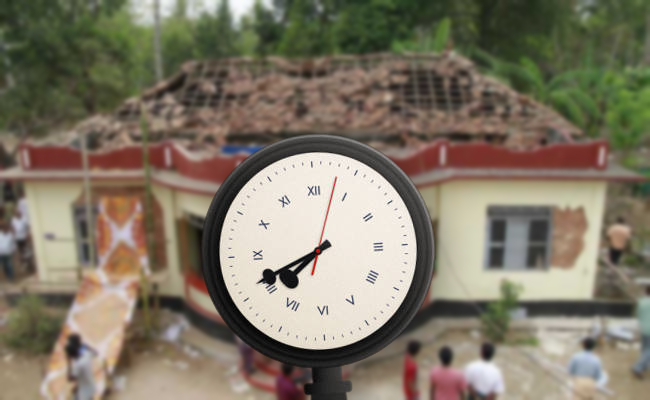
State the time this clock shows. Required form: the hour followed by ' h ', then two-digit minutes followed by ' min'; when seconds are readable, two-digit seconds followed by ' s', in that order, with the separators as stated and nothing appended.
7 h 41 min 03 s
